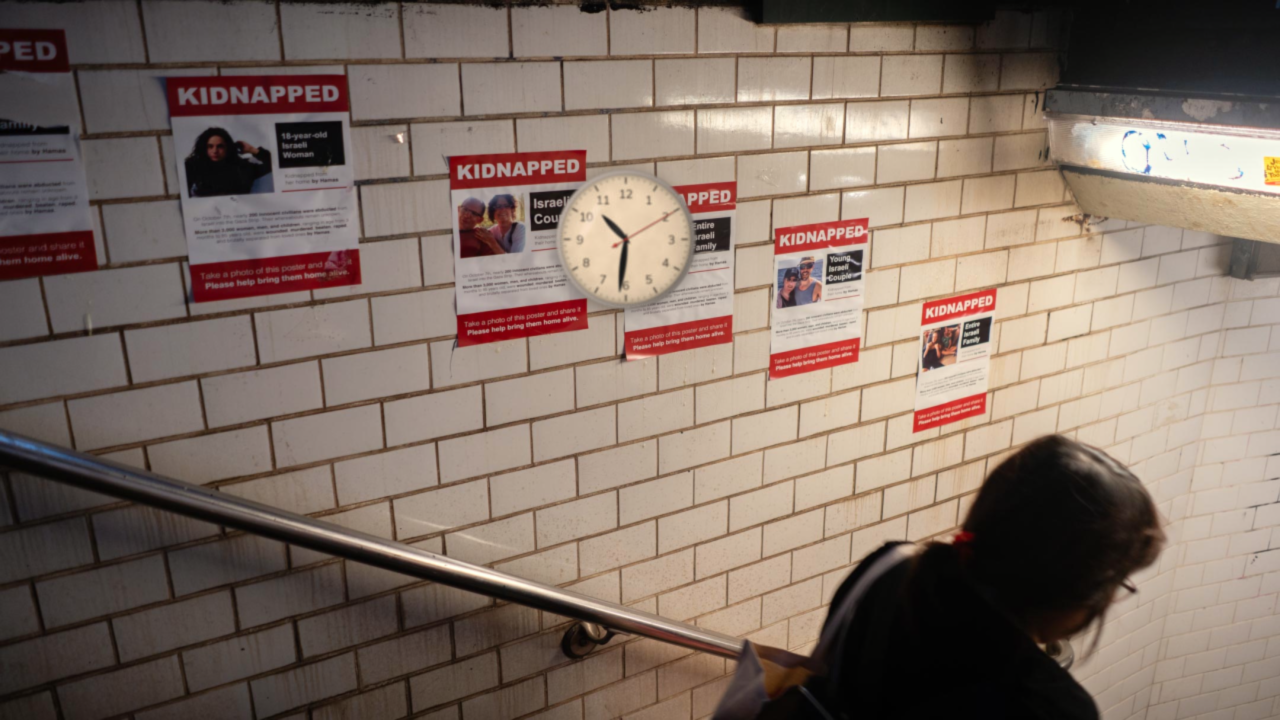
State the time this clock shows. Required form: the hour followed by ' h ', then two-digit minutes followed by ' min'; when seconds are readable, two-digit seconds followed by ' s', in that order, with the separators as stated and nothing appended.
10 h 31 min 10 s
